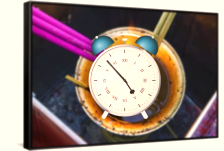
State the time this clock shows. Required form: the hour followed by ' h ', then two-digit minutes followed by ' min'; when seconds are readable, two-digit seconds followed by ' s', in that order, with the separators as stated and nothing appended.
4 h 53 min
